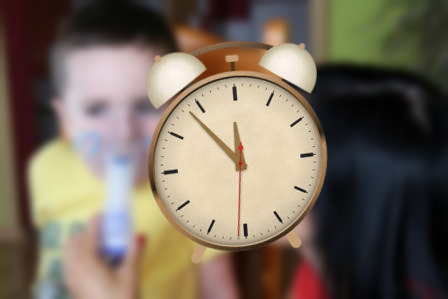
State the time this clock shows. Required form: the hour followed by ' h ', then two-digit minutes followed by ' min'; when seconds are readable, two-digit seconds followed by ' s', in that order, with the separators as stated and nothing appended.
11 h 53 min 31 s
